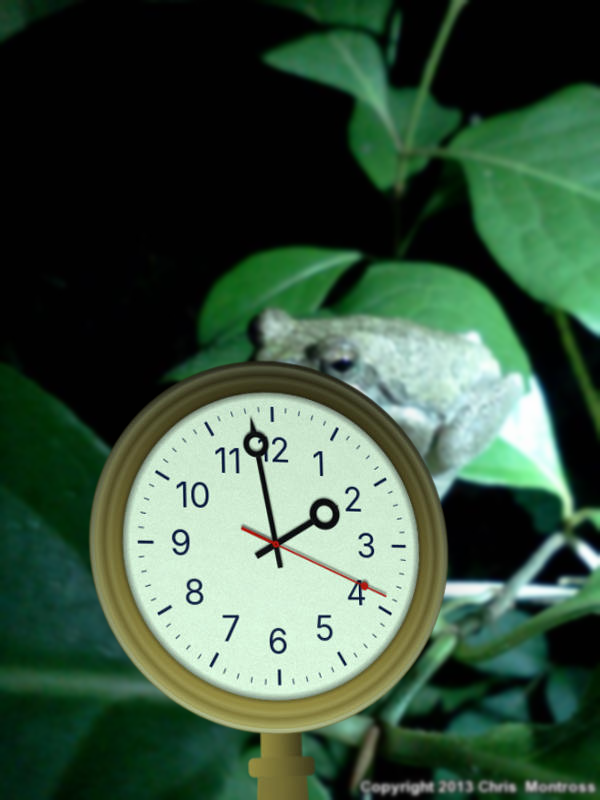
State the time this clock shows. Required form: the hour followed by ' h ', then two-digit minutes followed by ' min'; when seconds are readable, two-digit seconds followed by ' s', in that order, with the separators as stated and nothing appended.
1 h 58 min 19 s
